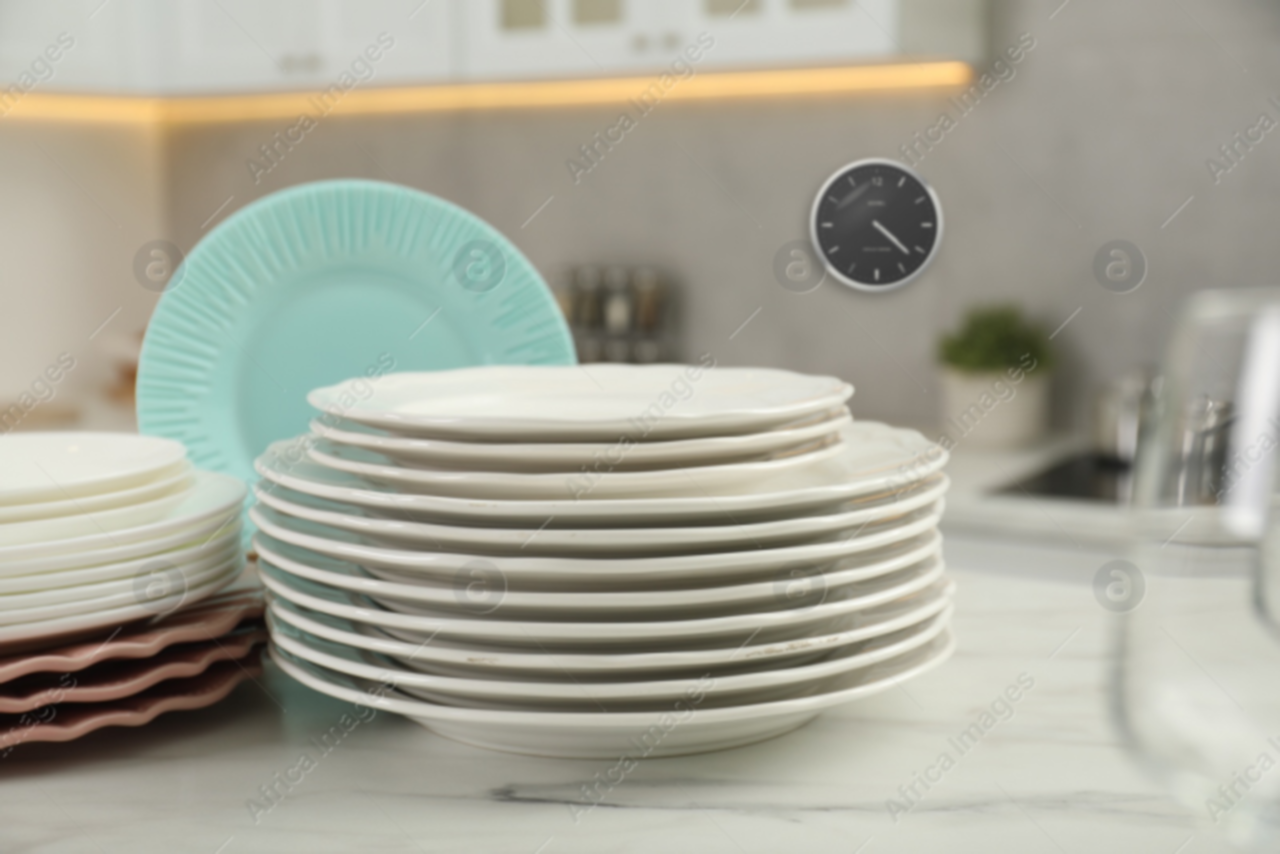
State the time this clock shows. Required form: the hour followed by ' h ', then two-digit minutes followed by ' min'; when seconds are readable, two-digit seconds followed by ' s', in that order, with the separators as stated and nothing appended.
4 h 22 min
